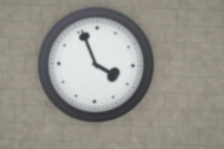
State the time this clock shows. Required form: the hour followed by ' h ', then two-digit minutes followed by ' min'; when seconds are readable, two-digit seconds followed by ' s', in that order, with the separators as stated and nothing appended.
3 h 56 min
